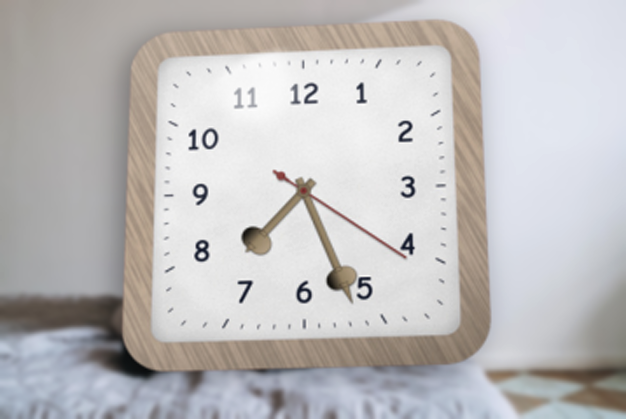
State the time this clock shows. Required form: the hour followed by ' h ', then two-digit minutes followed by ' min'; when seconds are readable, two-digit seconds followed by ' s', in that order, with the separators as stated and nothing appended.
7 h 26 min 21 s
